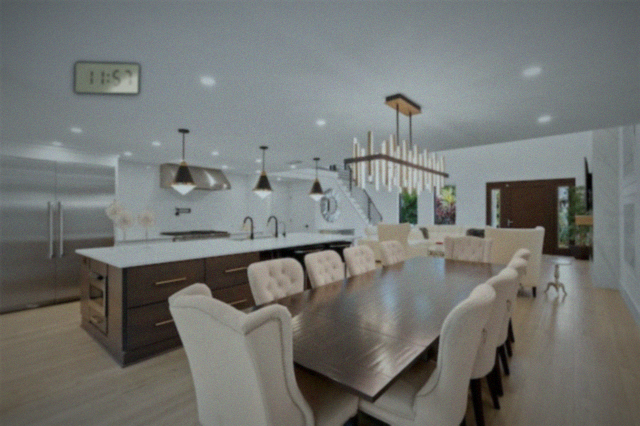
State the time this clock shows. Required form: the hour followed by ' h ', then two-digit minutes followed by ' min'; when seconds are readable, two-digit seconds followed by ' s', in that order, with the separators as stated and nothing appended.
11 h 57 min
